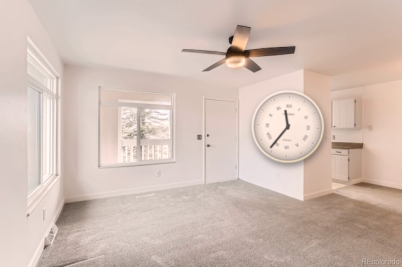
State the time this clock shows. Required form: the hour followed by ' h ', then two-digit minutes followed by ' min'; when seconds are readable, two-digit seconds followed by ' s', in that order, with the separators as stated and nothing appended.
11 h 36 min
